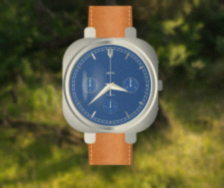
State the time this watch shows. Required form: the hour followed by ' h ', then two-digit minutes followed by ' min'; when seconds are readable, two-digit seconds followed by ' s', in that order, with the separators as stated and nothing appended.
3 h 38 min
